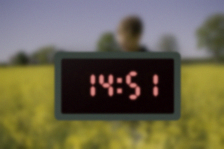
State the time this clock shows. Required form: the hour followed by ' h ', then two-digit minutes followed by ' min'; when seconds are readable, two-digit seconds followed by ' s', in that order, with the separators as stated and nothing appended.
14 h 51 min
